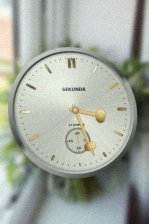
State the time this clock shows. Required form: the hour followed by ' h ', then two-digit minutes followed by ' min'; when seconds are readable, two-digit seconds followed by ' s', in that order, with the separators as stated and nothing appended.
3 h 27 min
